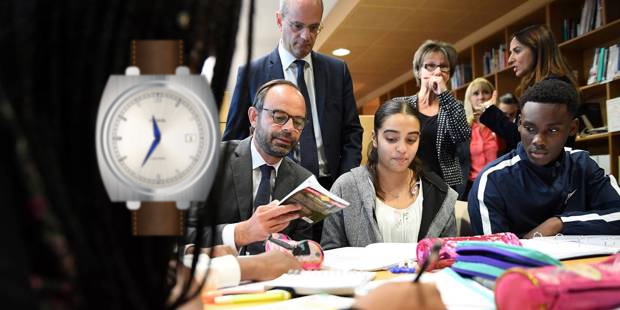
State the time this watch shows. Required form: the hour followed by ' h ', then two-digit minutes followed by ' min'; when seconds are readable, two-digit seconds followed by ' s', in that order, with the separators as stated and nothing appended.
11 h 35 min
